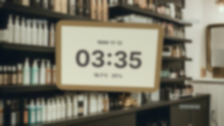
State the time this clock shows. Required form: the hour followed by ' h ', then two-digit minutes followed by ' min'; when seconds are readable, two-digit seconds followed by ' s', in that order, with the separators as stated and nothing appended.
3 h 35 min
